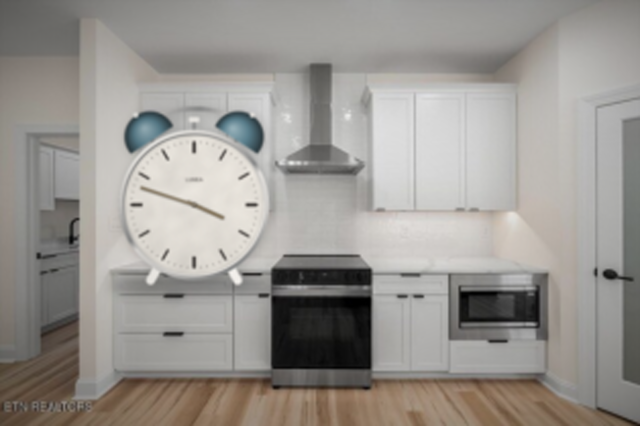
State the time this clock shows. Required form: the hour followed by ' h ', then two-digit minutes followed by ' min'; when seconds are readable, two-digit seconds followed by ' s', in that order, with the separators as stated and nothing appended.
3 h 48 min
